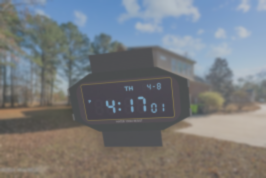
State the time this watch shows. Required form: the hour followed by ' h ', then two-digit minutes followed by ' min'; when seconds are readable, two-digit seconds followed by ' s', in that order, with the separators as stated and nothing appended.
4 h 17 min 01 s
